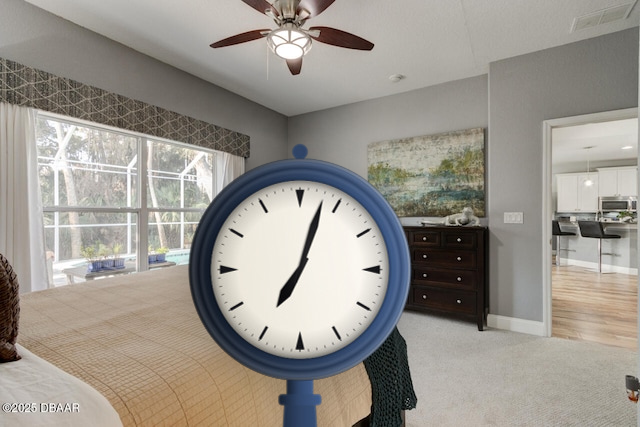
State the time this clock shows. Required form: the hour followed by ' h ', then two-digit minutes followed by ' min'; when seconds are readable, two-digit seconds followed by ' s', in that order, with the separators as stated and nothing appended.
7 h 03 min
